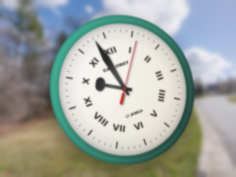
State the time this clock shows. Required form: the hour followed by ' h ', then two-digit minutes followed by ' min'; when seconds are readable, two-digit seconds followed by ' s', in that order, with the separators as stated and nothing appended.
9 h 58 min 06 s
